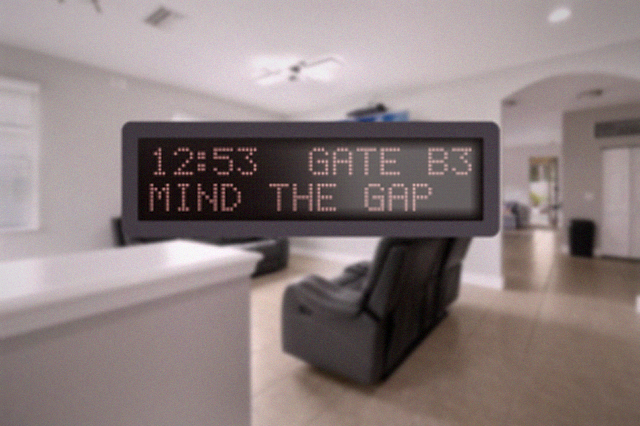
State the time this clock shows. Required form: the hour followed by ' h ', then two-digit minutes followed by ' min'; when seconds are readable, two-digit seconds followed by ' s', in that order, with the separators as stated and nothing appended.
12 h 53 min
